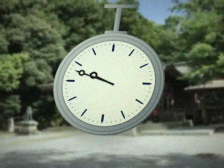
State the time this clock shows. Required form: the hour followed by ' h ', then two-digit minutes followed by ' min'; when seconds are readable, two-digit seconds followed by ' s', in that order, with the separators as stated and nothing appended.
9 h 48 min
